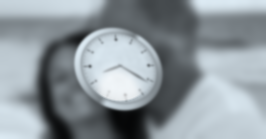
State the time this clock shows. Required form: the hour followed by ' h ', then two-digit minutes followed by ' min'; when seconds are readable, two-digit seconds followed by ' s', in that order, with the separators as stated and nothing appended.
8 h 21 min
